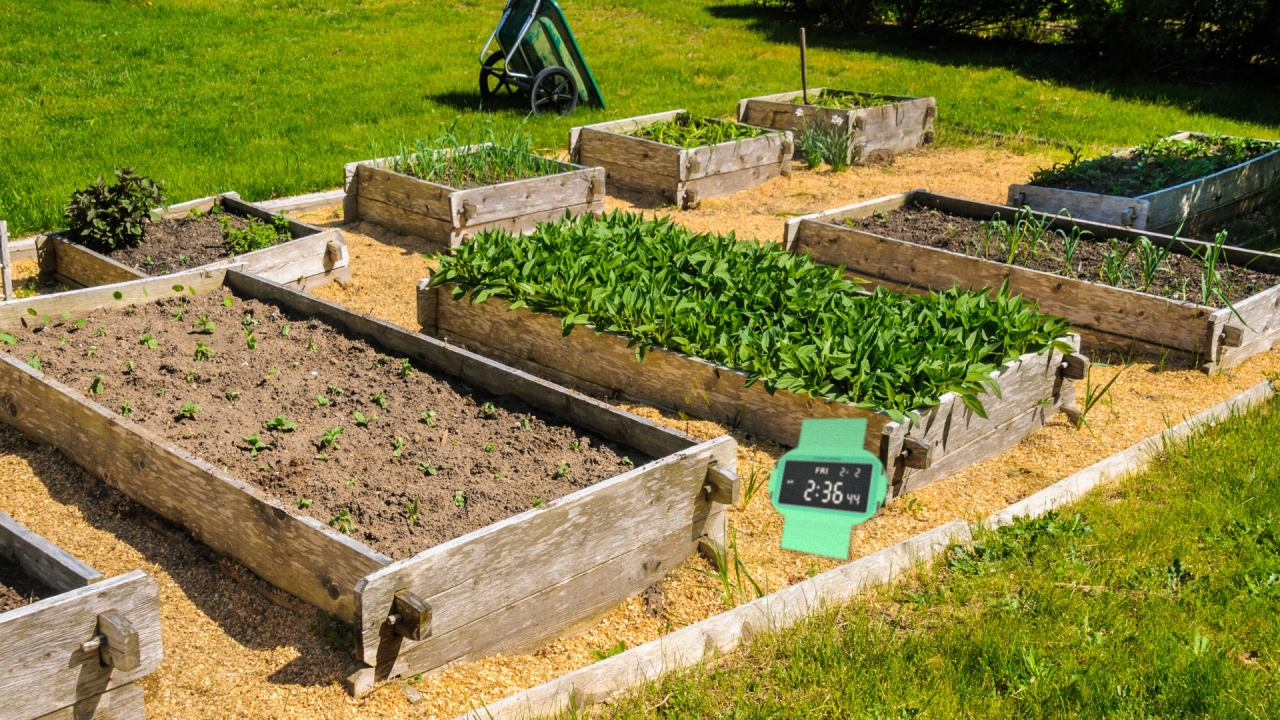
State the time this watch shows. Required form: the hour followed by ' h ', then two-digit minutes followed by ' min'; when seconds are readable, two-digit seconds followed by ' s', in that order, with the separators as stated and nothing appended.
2 h 36 min 44 s
